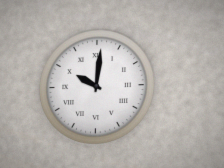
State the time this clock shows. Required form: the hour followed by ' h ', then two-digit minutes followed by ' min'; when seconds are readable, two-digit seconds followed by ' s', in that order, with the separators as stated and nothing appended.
10 h 01 min
